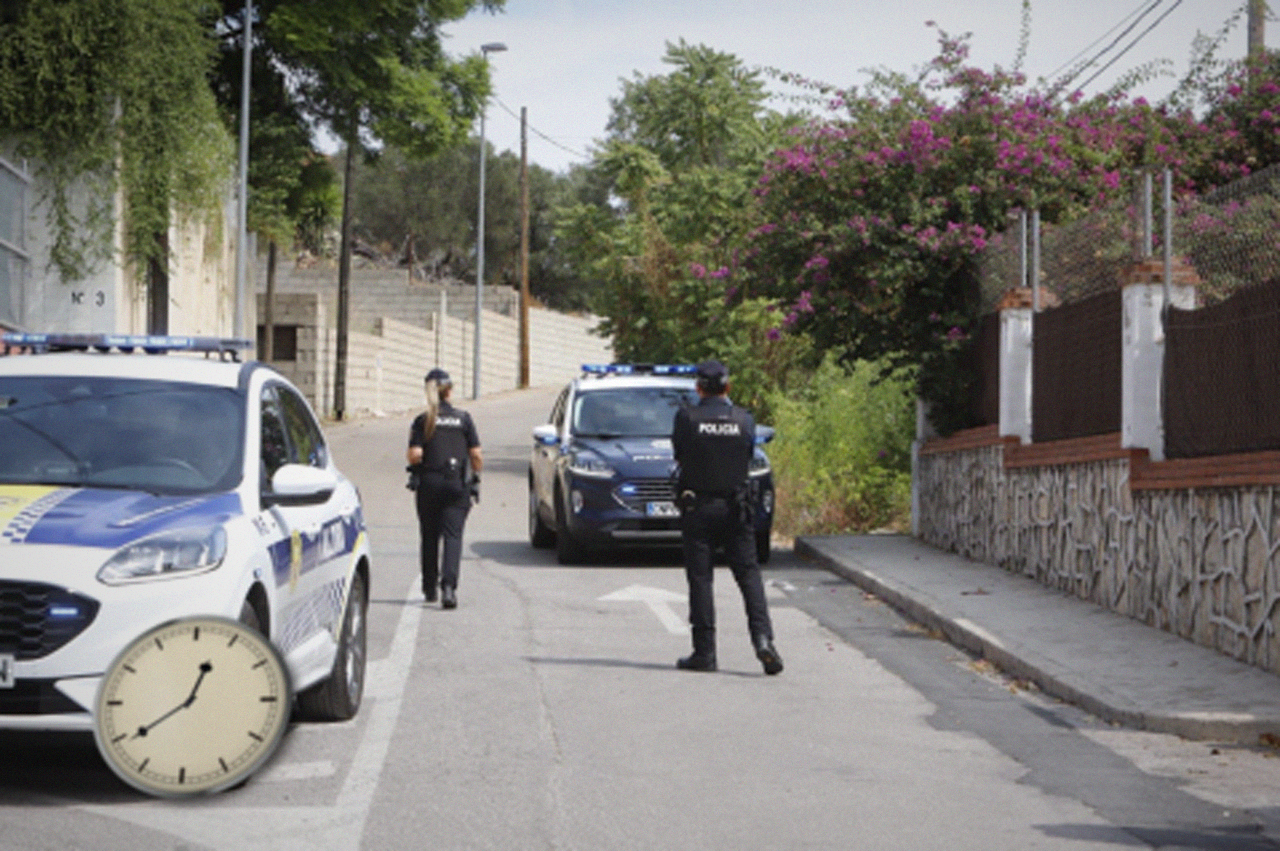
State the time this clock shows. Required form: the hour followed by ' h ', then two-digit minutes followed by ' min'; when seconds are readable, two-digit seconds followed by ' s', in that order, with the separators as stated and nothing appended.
12 h 39 min
